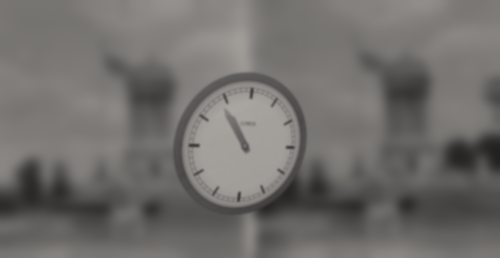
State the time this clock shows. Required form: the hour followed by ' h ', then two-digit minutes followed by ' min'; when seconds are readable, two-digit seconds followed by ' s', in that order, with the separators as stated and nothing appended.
10 h 54 min
